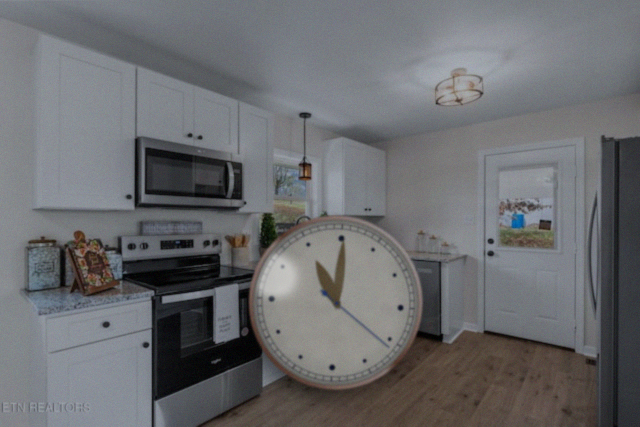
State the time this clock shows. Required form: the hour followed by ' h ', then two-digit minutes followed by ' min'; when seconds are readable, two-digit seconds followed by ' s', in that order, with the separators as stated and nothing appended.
11 h 00 min 21 s
